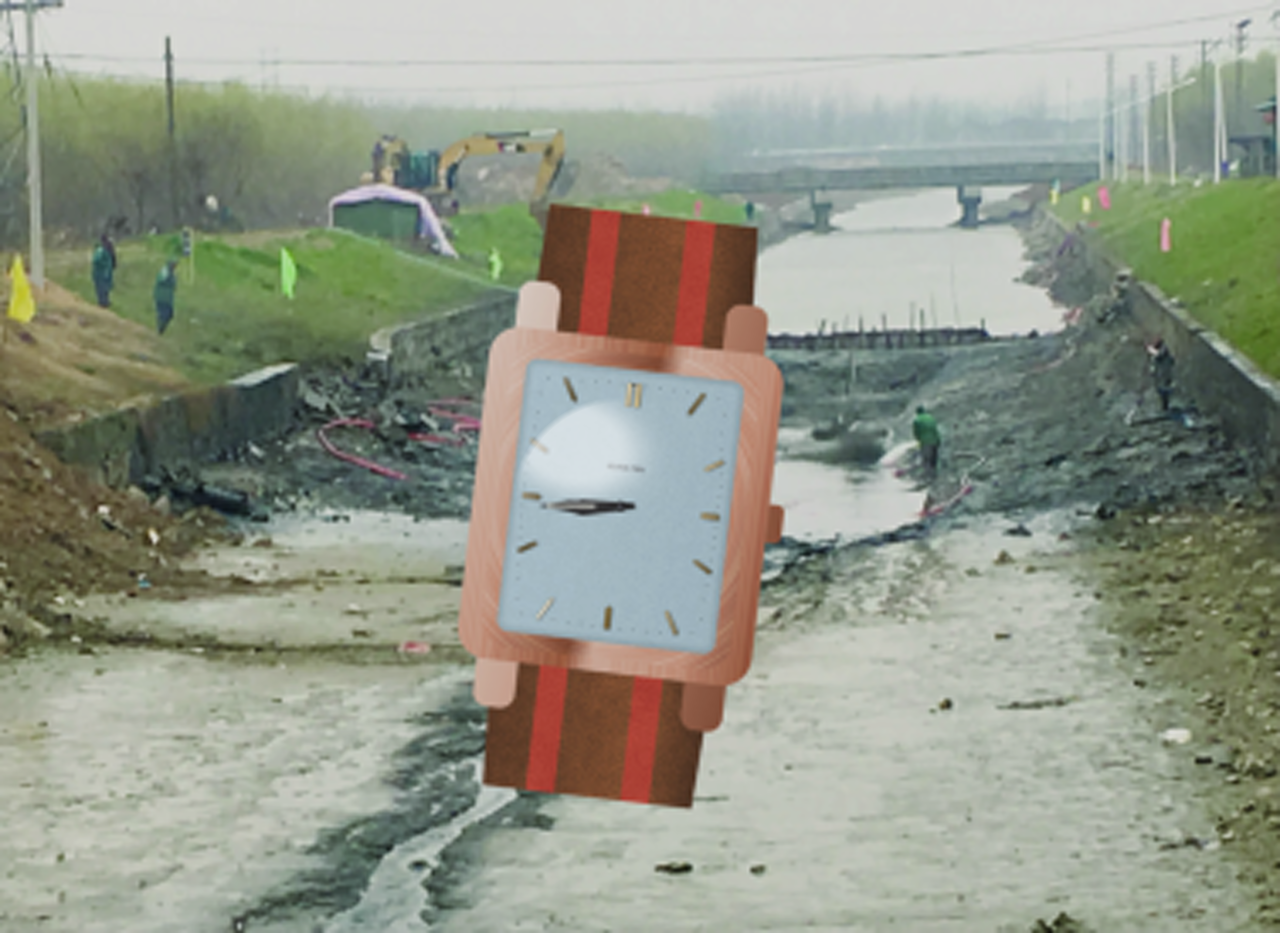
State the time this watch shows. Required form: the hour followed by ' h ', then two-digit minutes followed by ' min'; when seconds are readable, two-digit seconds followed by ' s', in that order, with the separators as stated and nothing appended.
8 h 44 min
